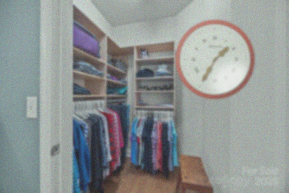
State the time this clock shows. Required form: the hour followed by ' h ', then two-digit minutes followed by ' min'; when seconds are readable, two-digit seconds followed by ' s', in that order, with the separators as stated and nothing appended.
1 h 35 min
